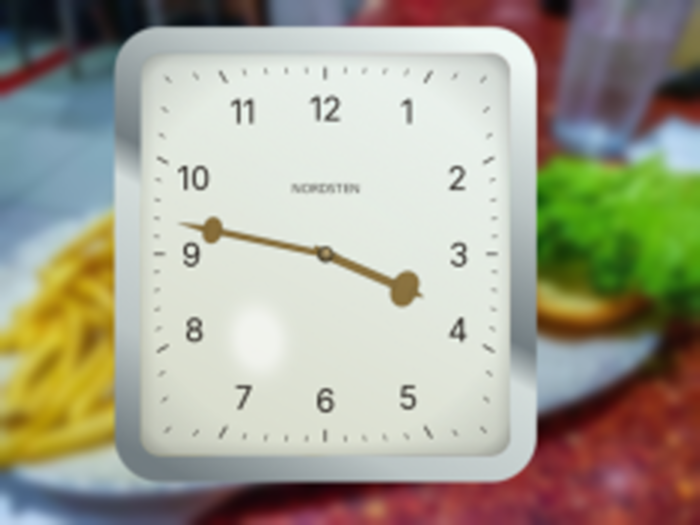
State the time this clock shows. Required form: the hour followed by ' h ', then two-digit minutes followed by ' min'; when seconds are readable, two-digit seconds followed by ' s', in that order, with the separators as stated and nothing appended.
3 h 47 min
